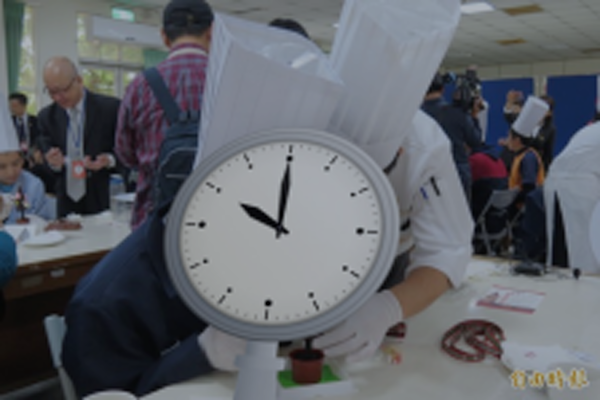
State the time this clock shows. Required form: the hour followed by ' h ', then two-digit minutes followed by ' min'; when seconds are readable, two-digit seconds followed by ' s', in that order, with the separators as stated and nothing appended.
10 h 00 min
